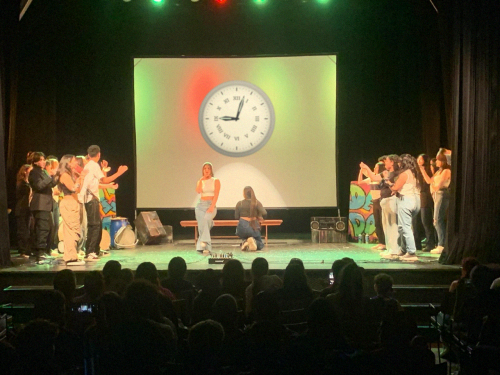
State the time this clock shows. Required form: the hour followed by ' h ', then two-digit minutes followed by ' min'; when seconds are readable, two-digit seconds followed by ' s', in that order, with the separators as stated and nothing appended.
9 h 03 min
